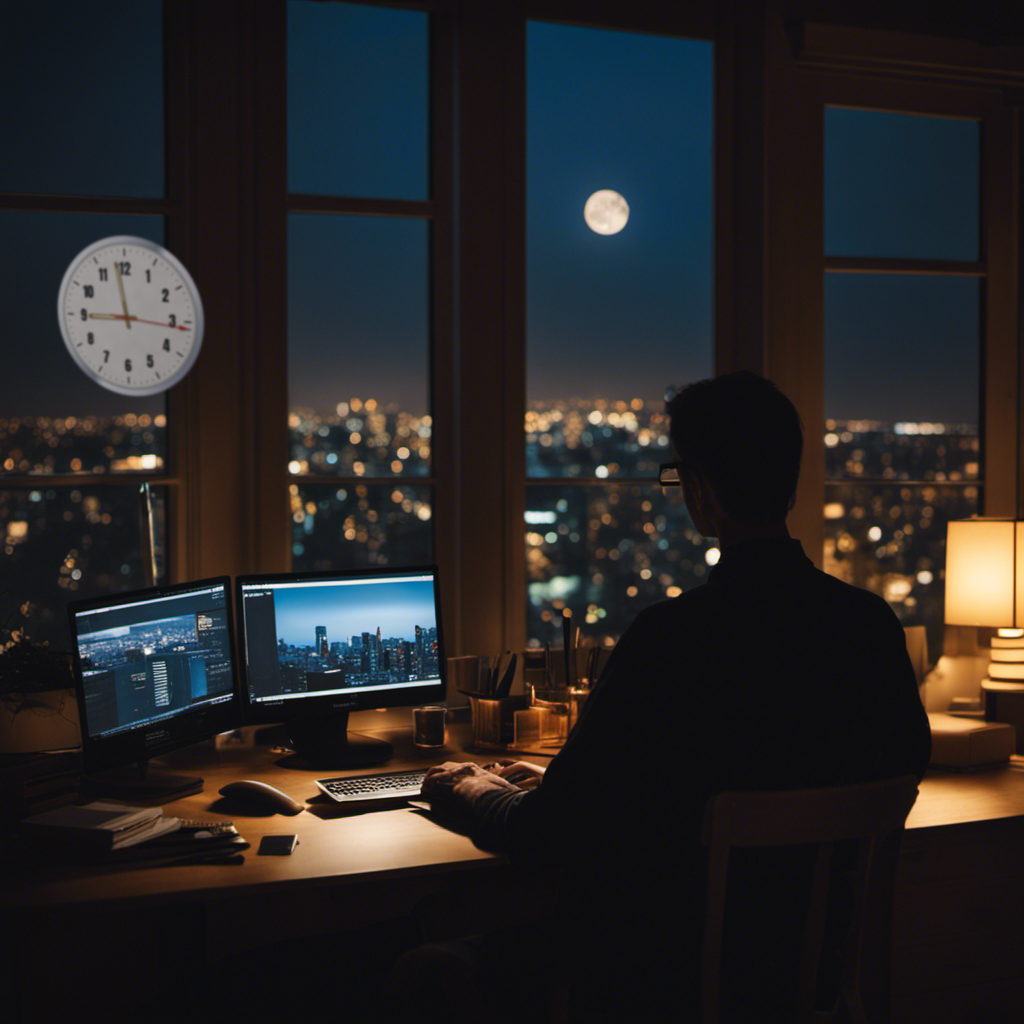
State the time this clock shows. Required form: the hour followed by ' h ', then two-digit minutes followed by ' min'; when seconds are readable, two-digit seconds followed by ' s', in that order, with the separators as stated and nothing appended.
8 h 58 min 16 s
